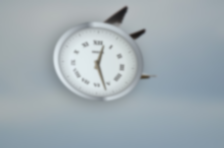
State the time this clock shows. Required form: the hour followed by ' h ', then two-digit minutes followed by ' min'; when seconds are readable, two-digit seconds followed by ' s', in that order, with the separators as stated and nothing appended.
12 h 27 min
